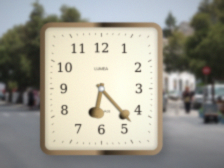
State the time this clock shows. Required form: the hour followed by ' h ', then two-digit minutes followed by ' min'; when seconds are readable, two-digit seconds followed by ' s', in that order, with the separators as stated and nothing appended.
6 h 23 min
